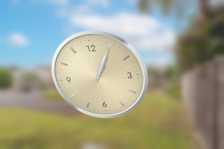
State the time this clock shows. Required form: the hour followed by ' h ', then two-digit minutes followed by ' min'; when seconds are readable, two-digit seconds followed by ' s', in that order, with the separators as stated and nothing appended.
1 h 05 min
